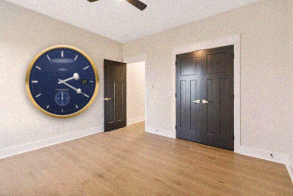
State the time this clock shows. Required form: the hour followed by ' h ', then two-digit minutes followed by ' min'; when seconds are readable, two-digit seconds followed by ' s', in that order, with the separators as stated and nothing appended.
2 h 20 min
